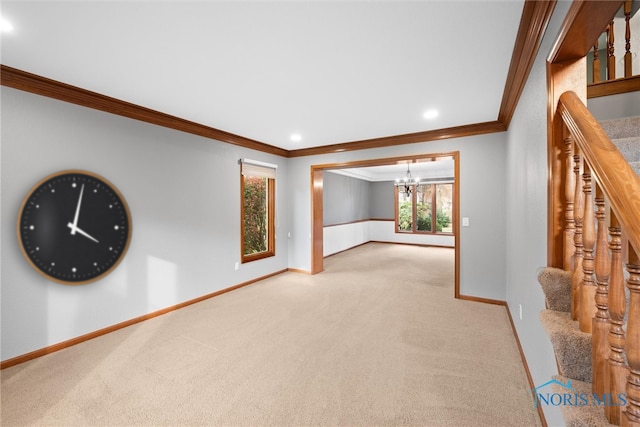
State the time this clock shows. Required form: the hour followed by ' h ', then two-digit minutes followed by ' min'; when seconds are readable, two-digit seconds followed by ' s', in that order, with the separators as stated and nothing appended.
4 h 02 min
